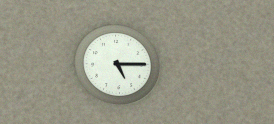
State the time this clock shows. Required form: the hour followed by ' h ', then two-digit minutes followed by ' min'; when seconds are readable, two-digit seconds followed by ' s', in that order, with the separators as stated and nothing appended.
5 h 15 min
